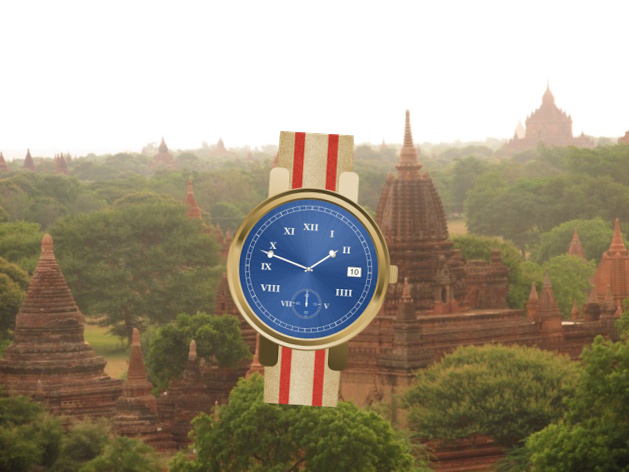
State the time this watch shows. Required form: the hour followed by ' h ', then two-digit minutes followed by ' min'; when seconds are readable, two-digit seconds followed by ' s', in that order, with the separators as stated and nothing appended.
1 h 48 min
